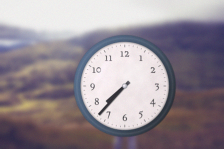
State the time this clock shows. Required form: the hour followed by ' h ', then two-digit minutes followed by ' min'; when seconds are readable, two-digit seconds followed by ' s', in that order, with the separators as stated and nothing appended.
7 h 37 min
